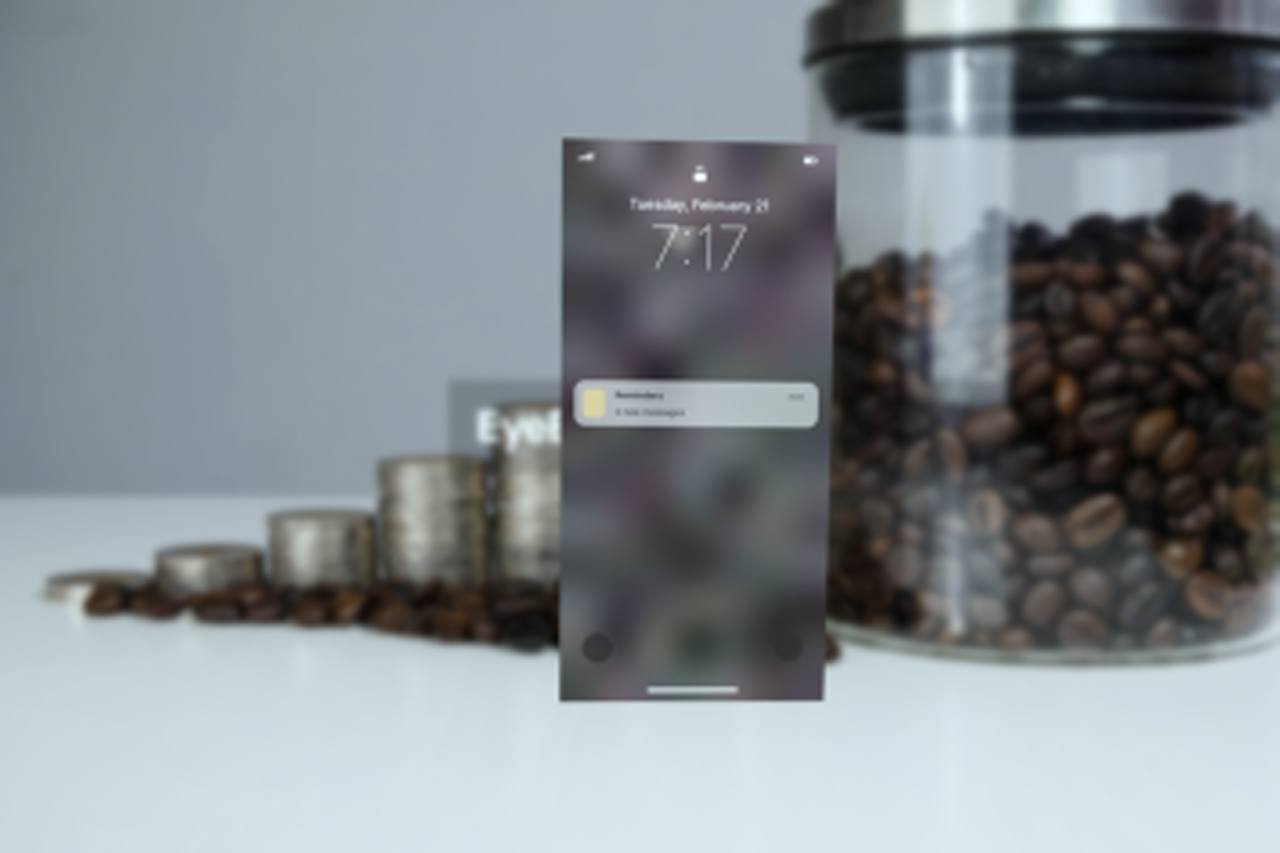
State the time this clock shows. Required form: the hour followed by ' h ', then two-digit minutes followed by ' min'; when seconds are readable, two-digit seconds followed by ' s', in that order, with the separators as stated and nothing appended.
7 h 17 min
